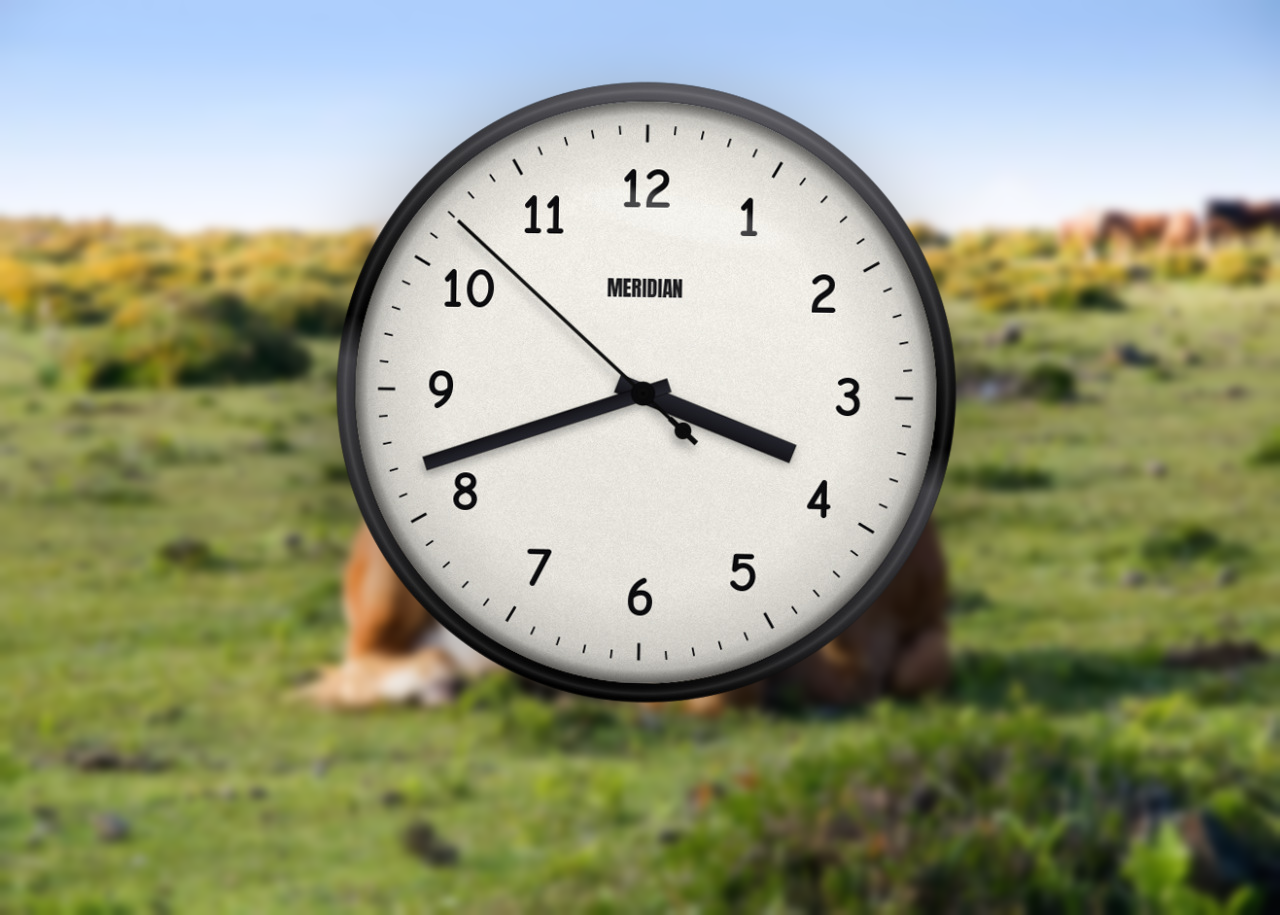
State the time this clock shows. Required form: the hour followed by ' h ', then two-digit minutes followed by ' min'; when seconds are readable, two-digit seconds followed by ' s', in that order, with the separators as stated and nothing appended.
3 h 41 min 52 s
